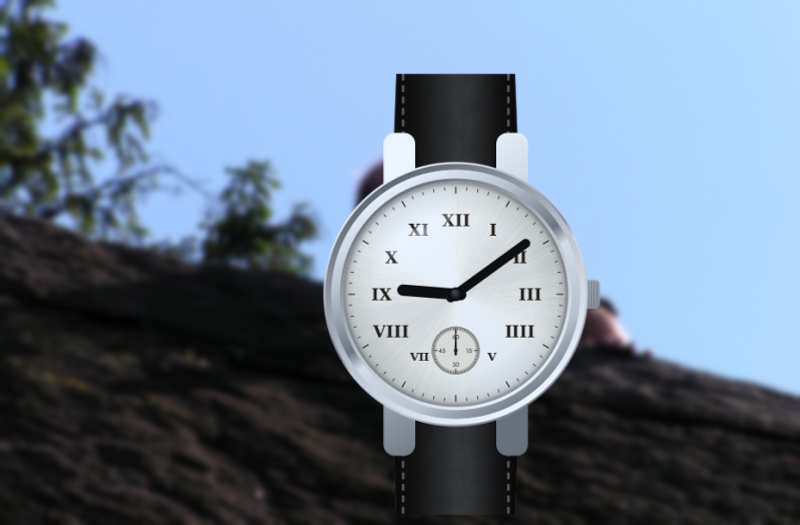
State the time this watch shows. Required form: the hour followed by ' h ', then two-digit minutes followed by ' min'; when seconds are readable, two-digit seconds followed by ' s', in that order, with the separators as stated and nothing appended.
9 h 09 min
